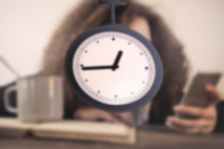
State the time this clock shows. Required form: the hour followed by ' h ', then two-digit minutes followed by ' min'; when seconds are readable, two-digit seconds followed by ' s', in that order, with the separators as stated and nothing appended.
12 h 44 min
